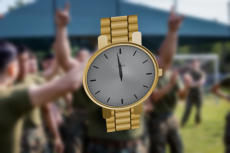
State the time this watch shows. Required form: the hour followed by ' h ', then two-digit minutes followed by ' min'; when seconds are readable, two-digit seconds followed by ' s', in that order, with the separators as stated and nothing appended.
11 h 59 min
